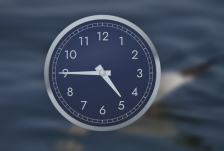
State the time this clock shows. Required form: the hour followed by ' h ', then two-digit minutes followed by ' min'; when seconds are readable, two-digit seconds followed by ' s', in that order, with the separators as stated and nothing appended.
4 h 45 min
